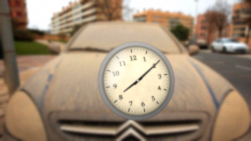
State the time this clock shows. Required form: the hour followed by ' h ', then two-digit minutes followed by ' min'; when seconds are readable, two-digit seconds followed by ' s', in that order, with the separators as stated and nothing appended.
8 h 10 min
